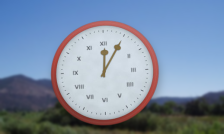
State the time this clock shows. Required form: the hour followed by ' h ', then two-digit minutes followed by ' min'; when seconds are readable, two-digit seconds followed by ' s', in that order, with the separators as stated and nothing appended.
12 h 05 min
